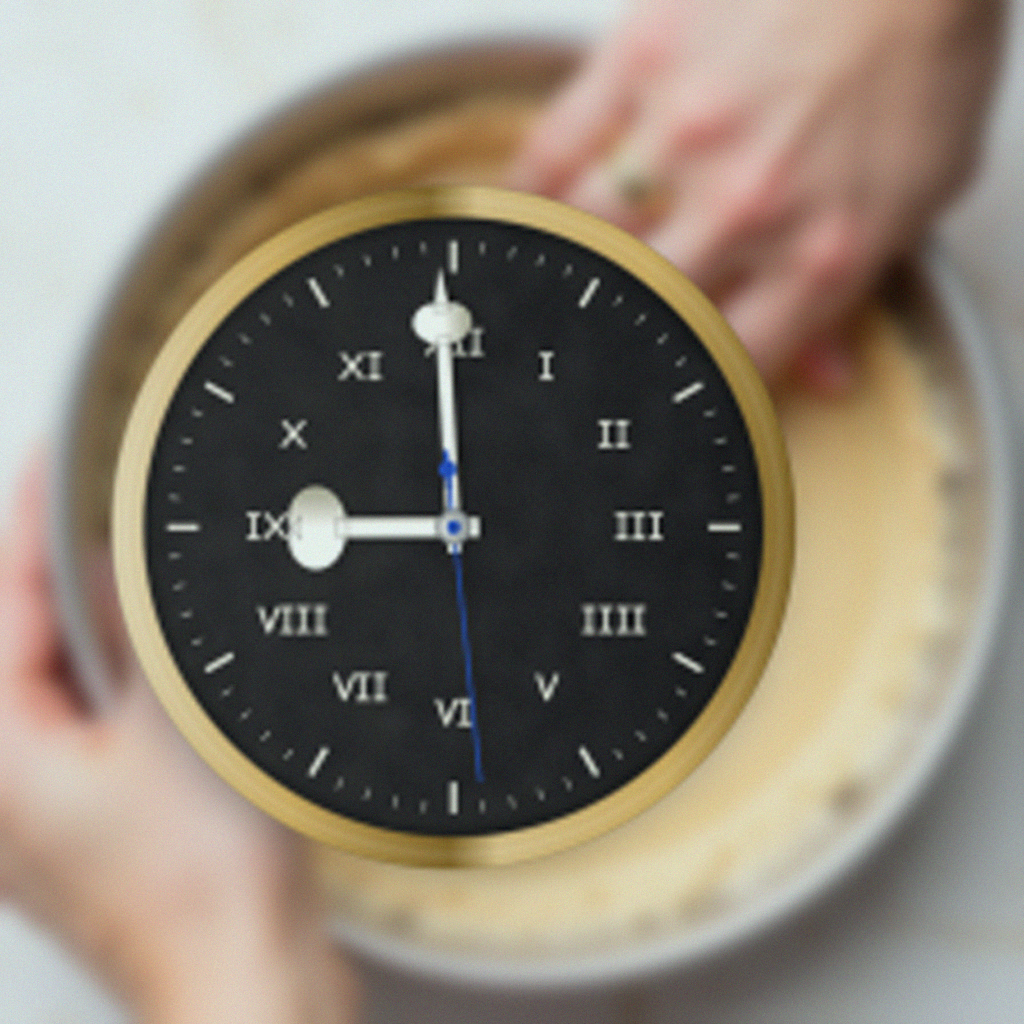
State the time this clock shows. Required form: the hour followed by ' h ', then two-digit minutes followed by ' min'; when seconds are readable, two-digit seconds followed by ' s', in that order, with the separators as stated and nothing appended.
8 h 59 min 29 s
